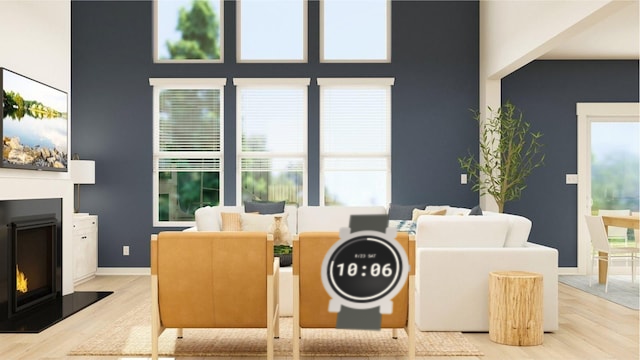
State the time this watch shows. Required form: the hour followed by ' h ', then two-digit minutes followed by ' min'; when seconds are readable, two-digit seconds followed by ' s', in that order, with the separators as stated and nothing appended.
10 h 06 min
